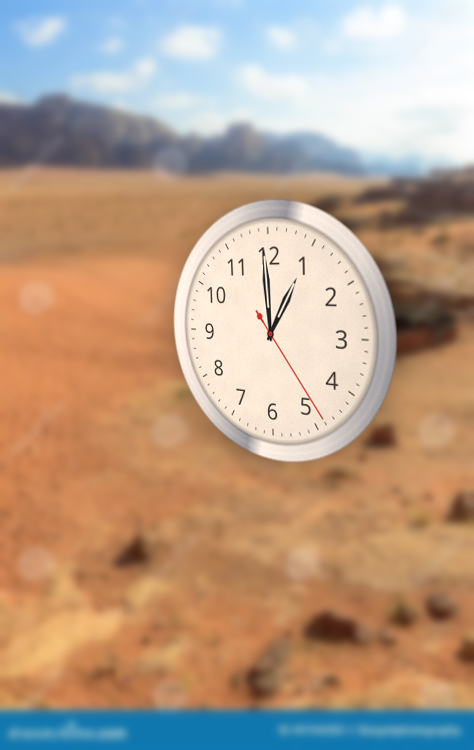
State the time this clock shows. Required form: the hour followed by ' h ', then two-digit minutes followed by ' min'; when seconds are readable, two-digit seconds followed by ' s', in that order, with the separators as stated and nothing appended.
12 h 59 min 24 s
